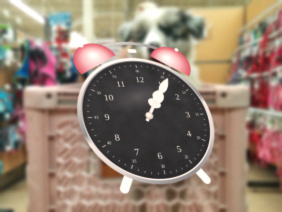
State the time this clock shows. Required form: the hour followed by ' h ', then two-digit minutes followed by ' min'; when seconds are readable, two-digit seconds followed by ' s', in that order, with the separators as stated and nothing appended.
1 h 06 min
